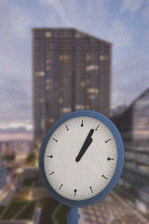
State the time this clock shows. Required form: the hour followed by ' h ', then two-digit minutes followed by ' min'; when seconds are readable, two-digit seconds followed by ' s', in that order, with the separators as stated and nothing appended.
1 h 04 min
